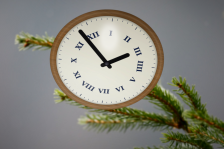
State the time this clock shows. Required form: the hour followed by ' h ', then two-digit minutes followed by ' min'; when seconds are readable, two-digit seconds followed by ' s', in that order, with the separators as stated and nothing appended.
2 h 58 min
